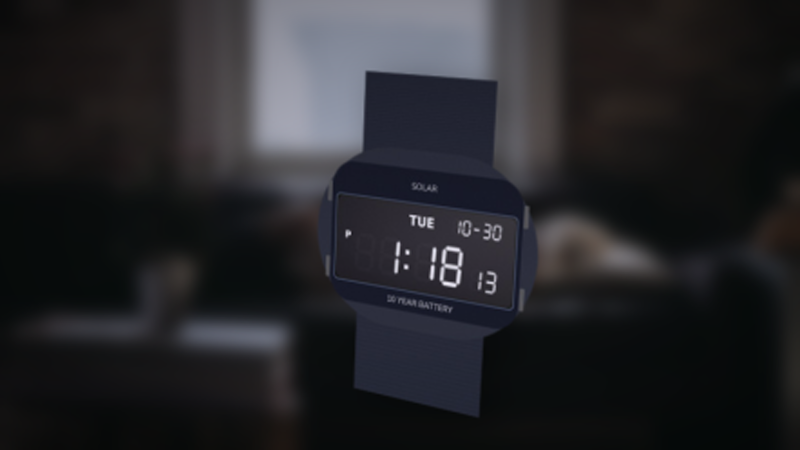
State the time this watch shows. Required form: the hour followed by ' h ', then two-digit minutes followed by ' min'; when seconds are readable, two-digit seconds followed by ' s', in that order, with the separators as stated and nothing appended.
1 h 18 min 13 s
